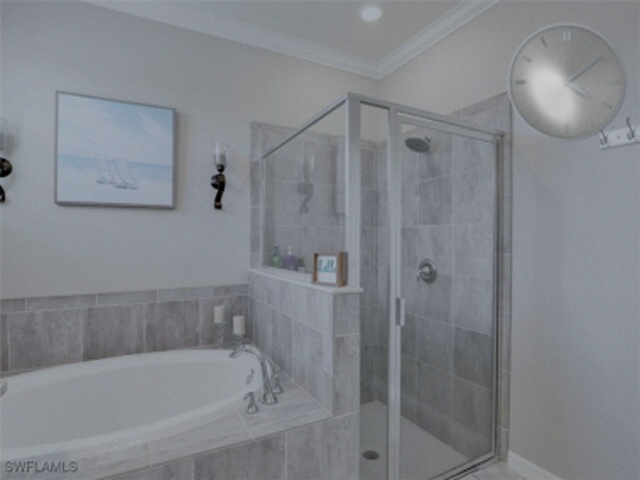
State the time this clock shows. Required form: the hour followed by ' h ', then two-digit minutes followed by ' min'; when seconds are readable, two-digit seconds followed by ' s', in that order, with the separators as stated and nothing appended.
4 h 09 min
